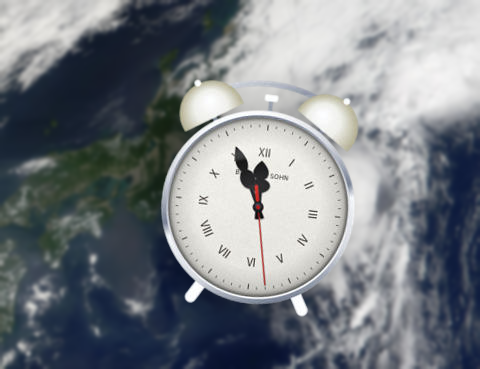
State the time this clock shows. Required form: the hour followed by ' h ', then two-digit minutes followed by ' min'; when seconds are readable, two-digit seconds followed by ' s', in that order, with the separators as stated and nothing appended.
11 h 55 min 28 s
